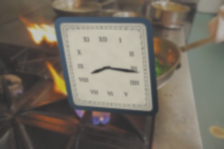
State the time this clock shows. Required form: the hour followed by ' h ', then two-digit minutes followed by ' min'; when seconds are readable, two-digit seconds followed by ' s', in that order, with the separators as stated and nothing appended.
8 h 16 min
